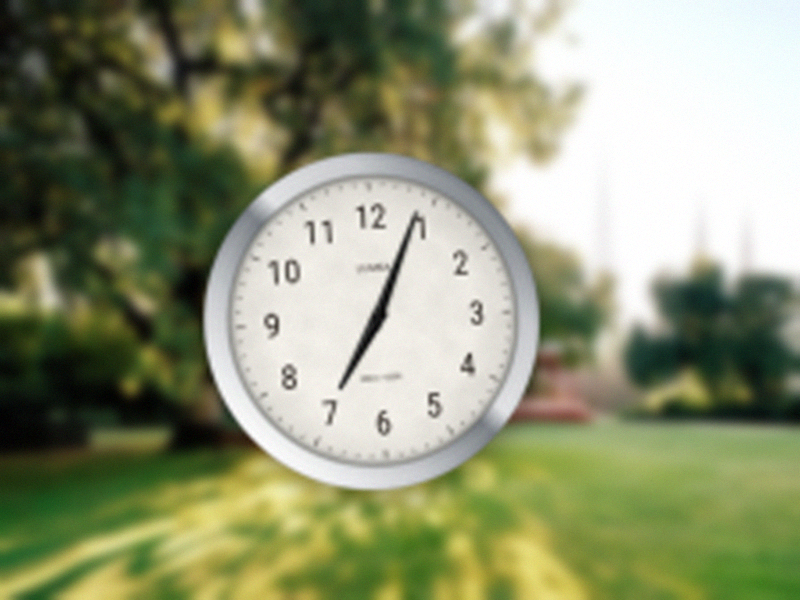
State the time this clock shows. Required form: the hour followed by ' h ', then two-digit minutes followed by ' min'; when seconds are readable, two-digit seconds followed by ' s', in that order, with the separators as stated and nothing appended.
7 h 04 min
